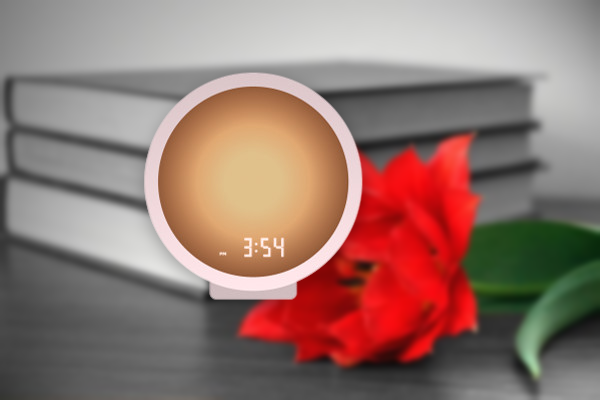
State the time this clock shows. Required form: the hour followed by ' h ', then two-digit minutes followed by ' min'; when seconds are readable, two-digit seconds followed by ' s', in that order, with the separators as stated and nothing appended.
3 h 54 min
